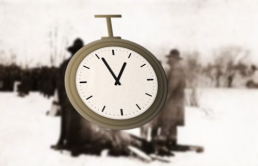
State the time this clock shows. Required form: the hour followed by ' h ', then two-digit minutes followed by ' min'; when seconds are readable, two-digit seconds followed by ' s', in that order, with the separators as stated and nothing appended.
12 h 56 min
